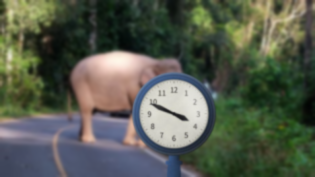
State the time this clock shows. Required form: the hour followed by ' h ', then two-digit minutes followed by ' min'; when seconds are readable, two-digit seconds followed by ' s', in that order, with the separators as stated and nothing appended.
3 h 49 min
